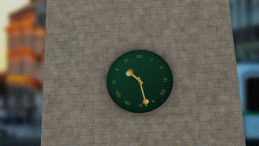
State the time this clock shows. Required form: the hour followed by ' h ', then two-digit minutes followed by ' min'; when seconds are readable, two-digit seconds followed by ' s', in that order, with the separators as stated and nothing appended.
10 h 28 min
